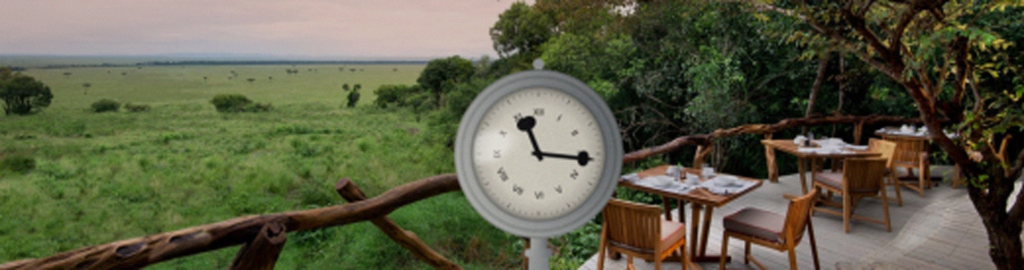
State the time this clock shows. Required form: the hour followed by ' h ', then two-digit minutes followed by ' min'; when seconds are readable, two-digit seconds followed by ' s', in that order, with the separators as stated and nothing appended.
11 h 16 min
